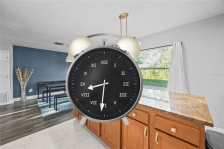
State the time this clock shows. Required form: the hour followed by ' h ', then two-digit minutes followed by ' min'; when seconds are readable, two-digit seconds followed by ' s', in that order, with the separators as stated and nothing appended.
8 h 31 min
